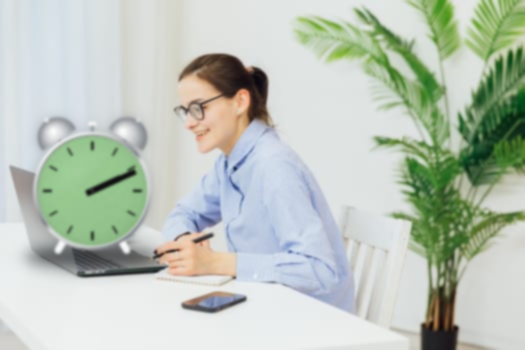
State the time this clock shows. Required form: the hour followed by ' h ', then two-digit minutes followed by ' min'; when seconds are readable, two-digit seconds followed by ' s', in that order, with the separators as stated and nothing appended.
2 h 11 min
